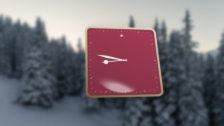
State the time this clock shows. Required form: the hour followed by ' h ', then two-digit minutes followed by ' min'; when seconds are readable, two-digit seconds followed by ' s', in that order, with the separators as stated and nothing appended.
8 h 47 min
